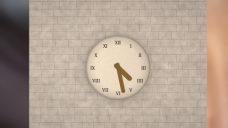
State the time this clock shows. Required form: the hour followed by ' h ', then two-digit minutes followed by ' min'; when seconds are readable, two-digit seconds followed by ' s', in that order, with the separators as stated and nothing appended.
4 h 28 min
